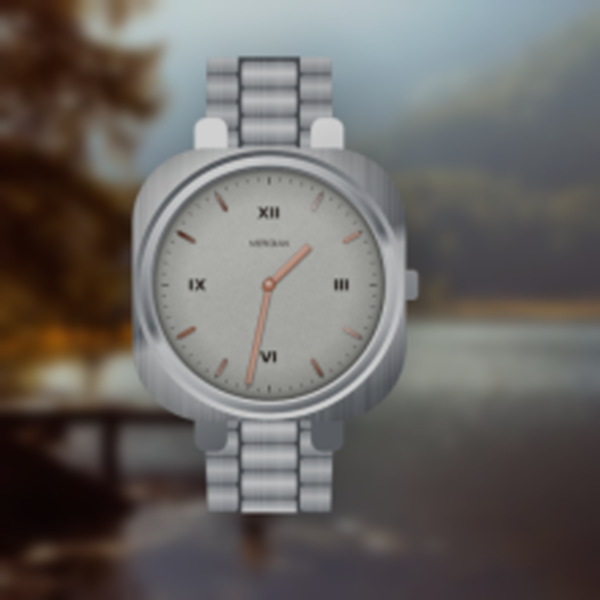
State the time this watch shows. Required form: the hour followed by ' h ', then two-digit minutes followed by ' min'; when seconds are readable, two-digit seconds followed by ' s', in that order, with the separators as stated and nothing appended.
1 h 32 min
